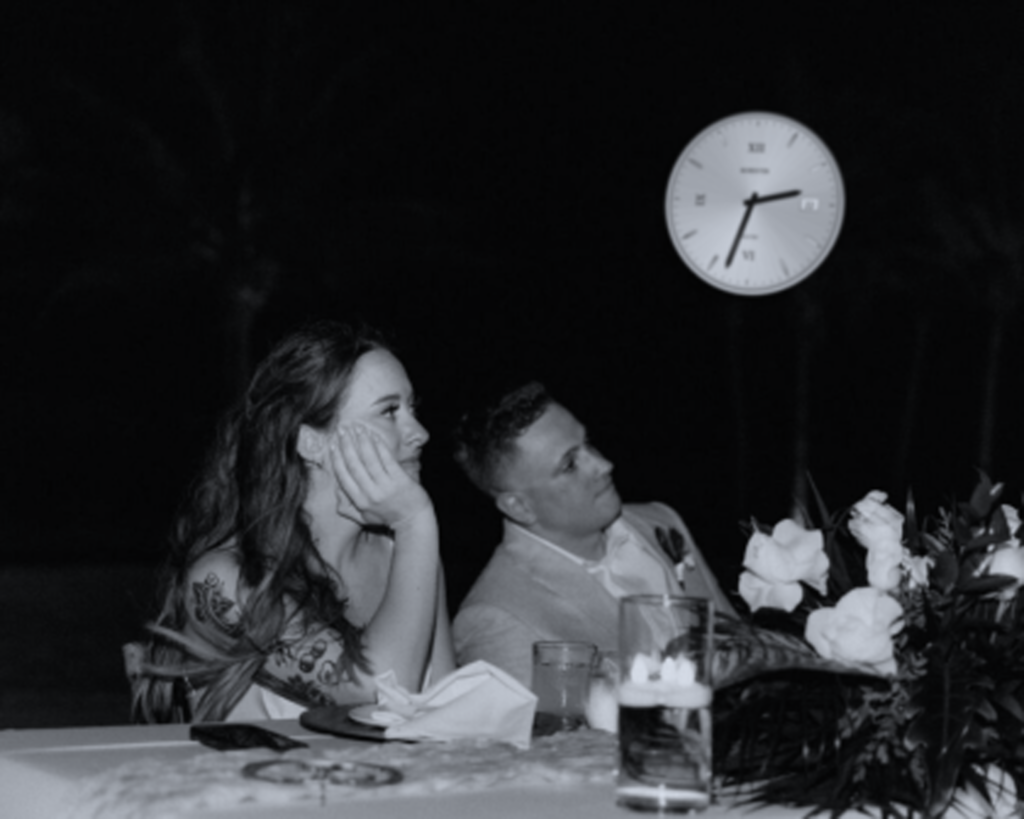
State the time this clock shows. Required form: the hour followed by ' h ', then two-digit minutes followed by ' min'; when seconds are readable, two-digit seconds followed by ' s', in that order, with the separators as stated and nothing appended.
2 h 33 min
